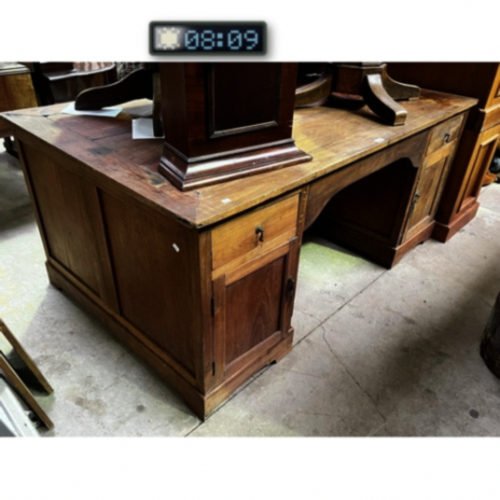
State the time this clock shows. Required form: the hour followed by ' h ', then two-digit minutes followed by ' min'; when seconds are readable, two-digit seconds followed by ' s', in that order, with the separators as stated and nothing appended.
8 h 09 min
